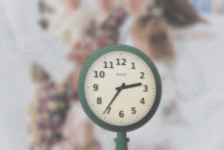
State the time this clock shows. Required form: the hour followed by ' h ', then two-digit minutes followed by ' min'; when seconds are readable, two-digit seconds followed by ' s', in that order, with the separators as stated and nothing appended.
2 h 36 min
